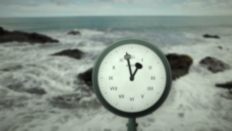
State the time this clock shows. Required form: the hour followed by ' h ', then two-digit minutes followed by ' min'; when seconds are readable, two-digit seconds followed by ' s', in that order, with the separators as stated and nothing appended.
12 h 58 min
